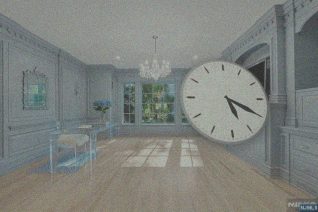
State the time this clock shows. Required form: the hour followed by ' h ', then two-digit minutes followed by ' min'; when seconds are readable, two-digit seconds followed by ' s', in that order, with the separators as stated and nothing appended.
5 h 20 min
